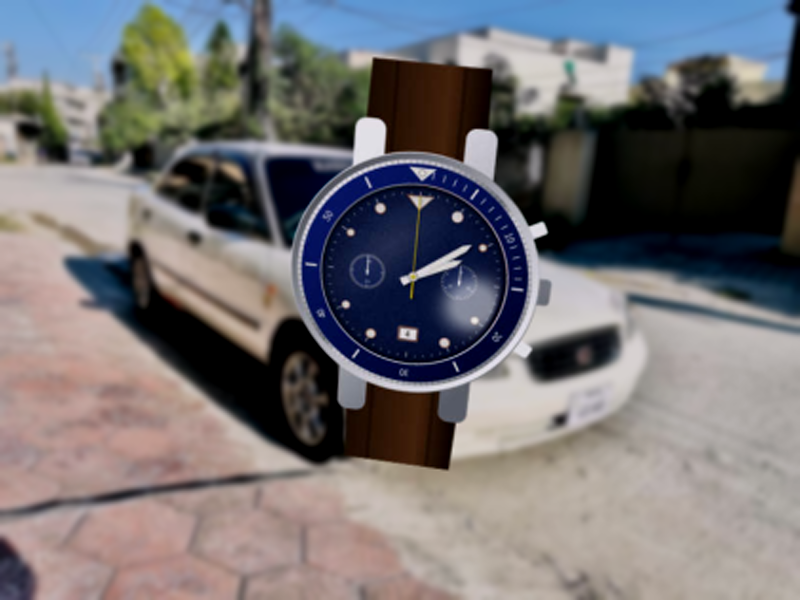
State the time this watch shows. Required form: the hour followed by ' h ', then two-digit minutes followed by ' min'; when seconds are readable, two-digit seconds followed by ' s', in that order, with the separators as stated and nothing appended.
2 h 09 min
